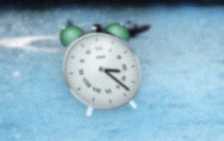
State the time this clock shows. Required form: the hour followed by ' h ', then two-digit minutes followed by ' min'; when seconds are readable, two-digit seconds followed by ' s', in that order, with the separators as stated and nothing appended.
3 h 23 min
